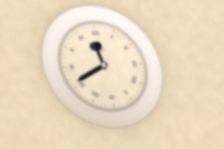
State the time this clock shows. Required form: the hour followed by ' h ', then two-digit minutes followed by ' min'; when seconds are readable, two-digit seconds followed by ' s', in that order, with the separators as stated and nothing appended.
11 h 41 min
